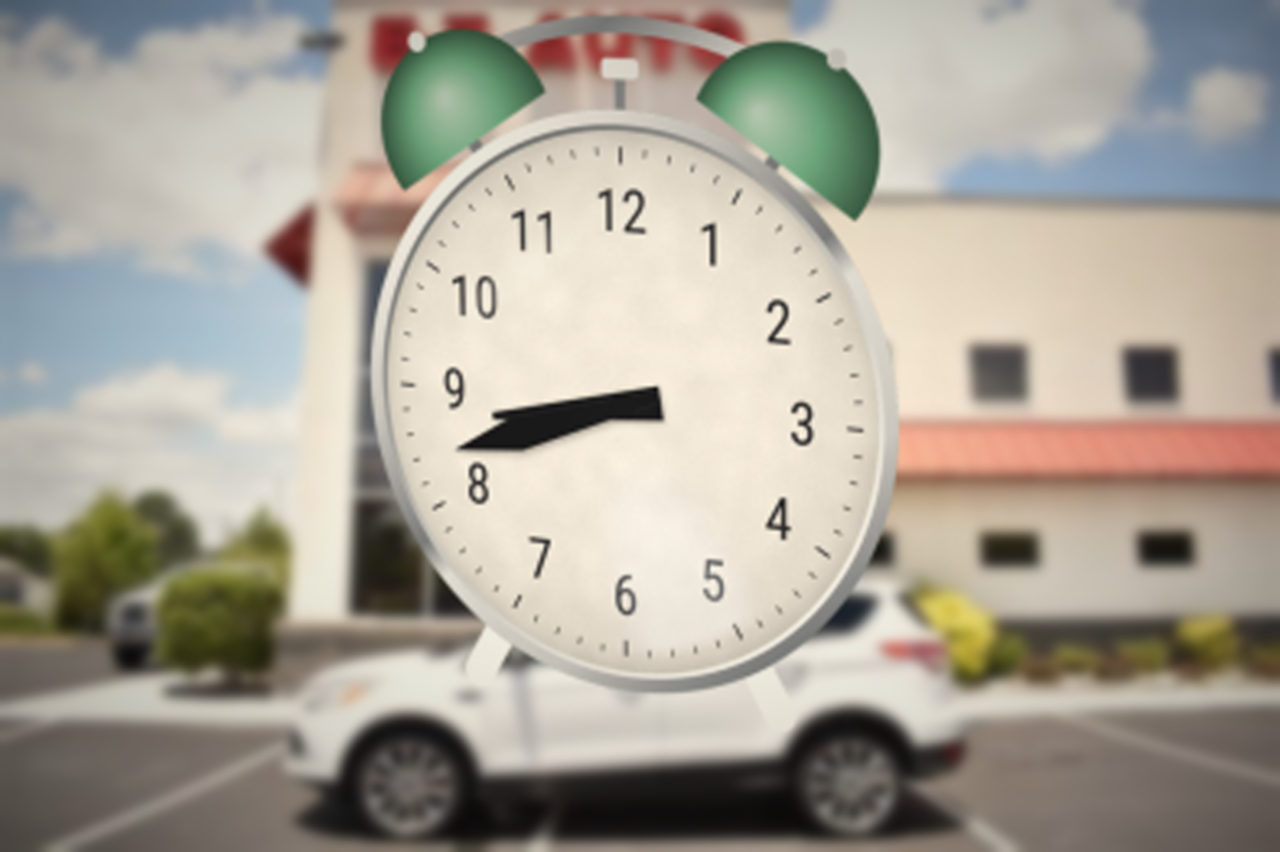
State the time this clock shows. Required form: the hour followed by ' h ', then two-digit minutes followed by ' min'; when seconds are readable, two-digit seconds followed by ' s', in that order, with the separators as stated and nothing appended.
8 h 42 min
